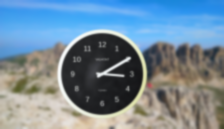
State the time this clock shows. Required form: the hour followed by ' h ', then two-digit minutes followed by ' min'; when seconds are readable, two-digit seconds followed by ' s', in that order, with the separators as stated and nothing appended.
3 h 10 min
